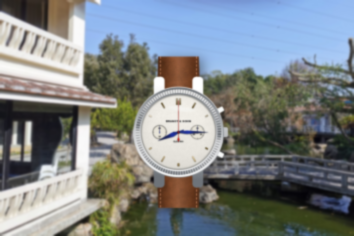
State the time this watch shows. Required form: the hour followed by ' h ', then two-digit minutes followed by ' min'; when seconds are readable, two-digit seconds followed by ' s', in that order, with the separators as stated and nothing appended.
8 h 15 min
